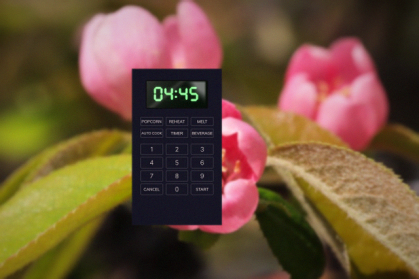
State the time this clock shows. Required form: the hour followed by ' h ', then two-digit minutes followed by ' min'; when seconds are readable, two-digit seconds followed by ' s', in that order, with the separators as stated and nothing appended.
4 h 45 min
